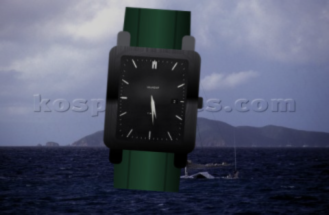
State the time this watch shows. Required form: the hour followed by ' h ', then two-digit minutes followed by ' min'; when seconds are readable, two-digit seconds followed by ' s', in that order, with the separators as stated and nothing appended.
5 h 29 min
